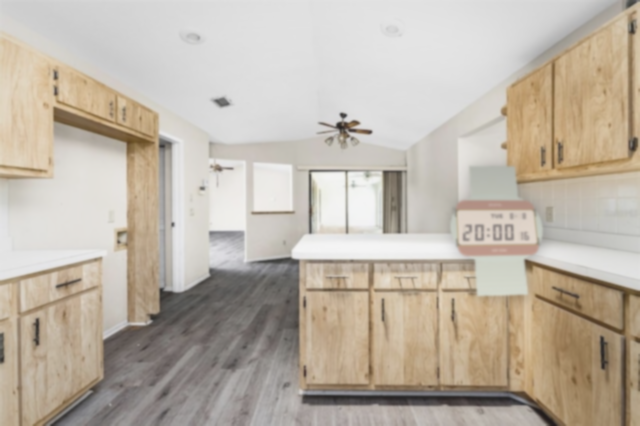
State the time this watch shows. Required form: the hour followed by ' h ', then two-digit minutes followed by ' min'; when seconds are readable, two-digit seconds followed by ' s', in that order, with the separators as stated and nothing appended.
20 h 00 min
